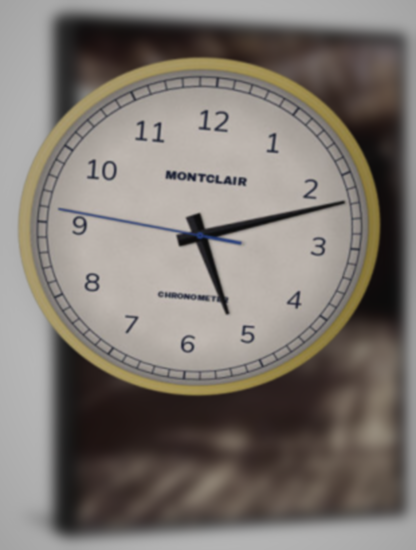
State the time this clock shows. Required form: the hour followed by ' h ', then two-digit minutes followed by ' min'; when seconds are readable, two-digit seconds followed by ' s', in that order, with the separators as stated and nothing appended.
5 h 11 min 46 s
